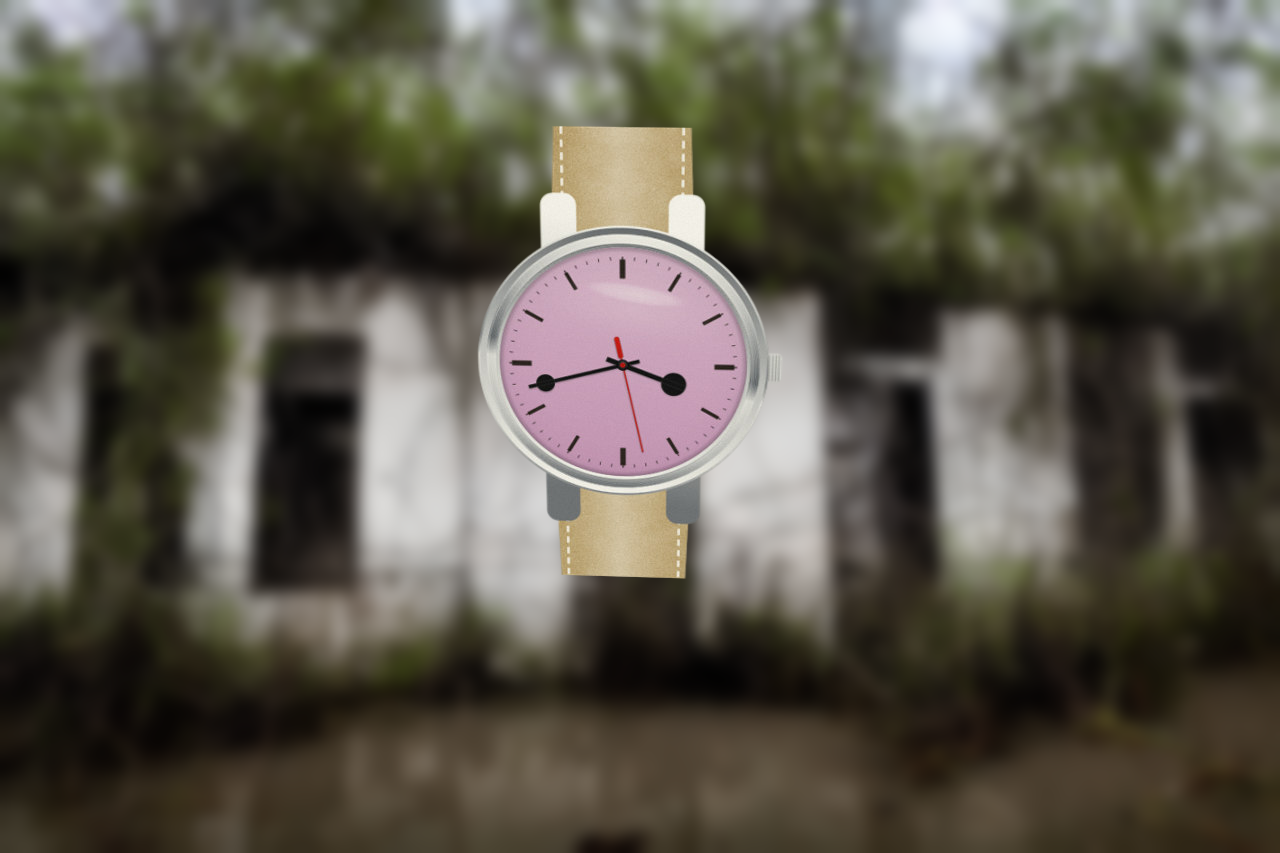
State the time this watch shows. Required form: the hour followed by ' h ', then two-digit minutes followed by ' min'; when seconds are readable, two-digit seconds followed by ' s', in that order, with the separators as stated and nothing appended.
3 h 42 min 28 s
